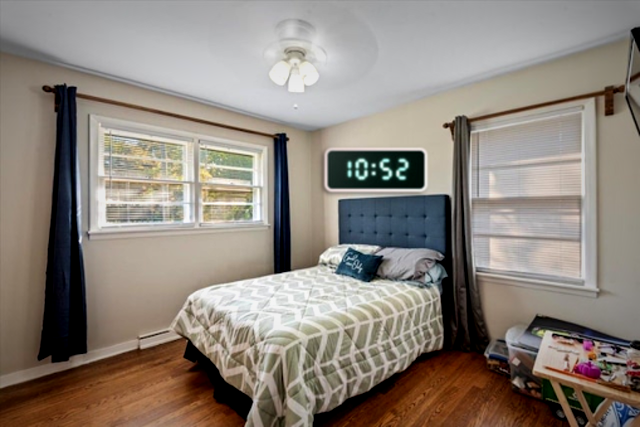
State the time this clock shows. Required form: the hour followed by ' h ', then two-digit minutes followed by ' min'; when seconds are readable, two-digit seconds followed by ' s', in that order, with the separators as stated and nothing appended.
10 h 52 min
